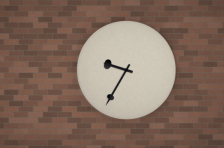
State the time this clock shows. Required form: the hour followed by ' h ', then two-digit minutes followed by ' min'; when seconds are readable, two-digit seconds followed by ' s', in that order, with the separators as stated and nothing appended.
9 h 35 min
